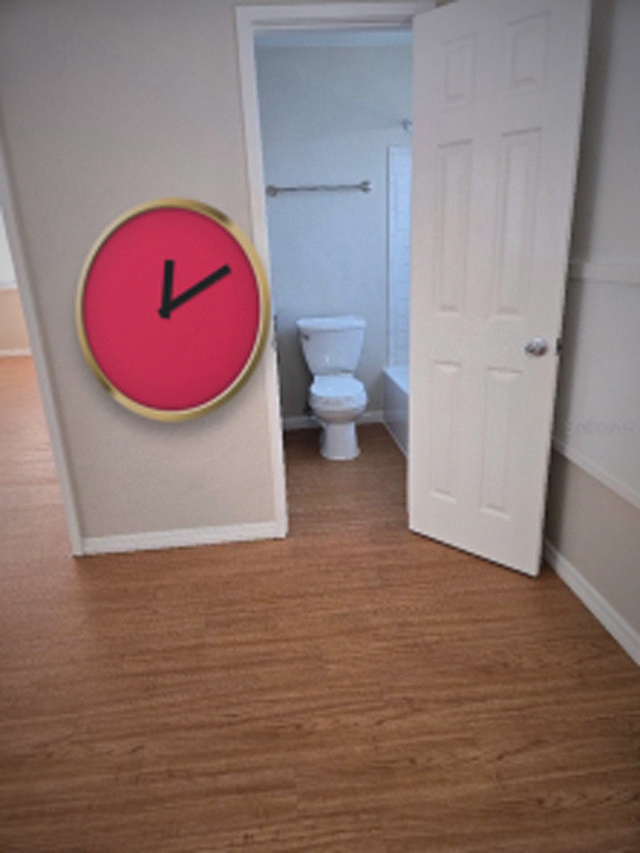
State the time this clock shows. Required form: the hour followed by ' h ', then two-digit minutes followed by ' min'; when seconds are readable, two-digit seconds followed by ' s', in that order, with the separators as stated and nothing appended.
12 h 10 min
